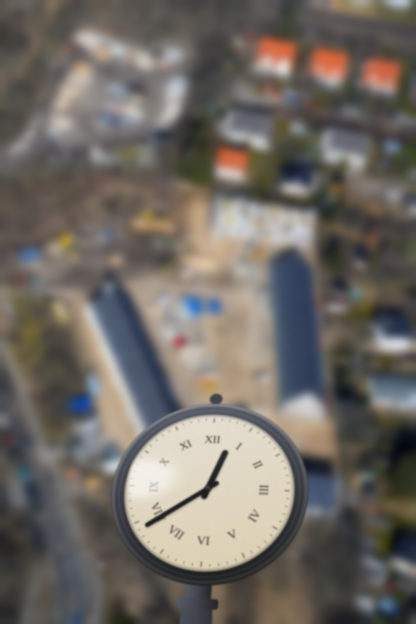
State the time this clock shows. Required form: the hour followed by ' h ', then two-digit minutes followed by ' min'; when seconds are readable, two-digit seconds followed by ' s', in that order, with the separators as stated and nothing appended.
12 h 39 min
